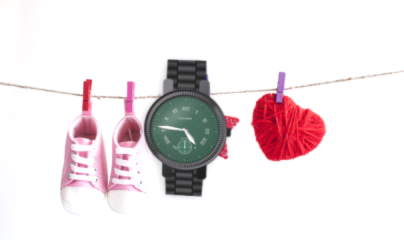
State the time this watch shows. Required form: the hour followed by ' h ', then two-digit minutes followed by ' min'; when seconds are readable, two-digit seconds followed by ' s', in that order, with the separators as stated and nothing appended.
4 h 46 min
